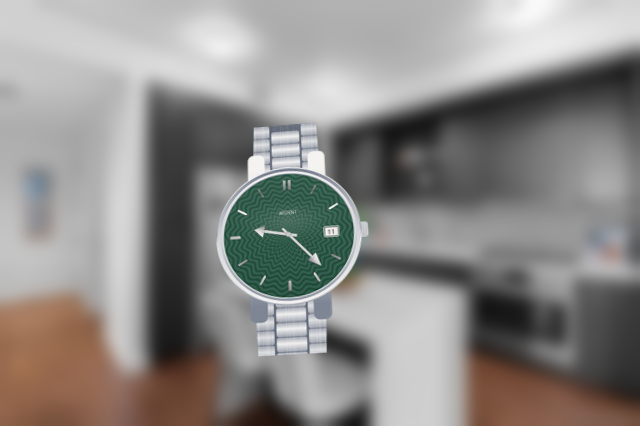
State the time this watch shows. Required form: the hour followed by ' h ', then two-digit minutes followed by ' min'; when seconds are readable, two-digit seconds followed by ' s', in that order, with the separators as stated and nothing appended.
9 h 23 min
